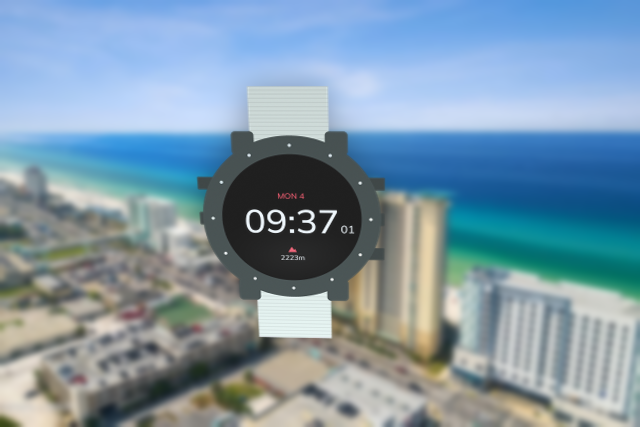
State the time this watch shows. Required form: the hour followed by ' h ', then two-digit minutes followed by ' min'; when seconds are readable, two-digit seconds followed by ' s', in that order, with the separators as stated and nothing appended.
9 h 37 min 01 s
